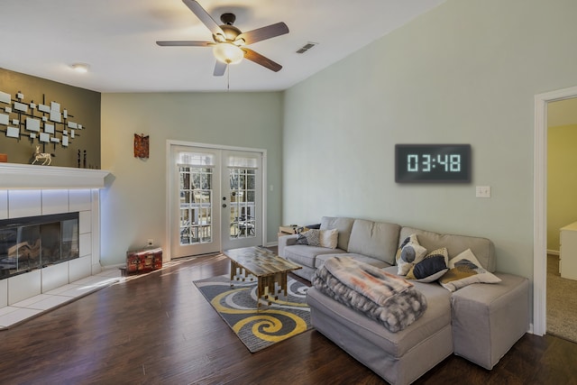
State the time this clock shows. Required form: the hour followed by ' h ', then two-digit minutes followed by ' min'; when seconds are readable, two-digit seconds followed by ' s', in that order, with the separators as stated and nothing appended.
3 h 48 min
